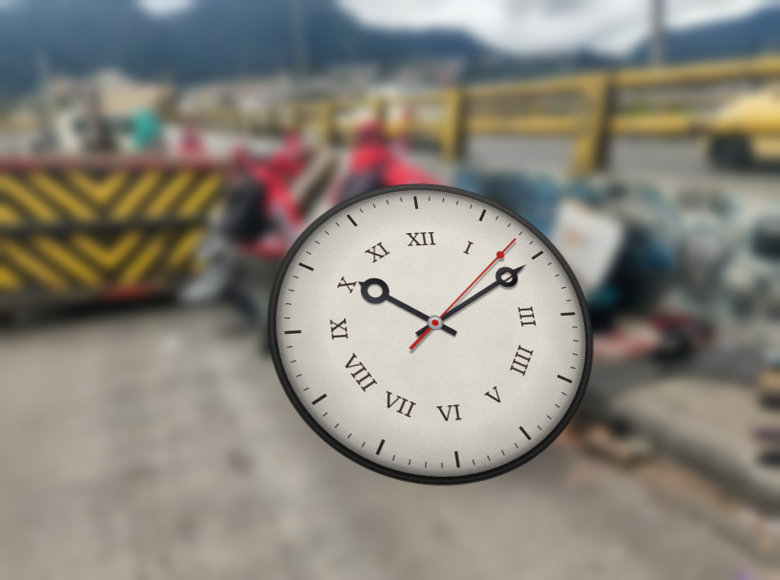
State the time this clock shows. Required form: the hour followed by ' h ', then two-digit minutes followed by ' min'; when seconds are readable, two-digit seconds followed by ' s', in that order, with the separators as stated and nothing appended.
10 h 10 min 08 s
